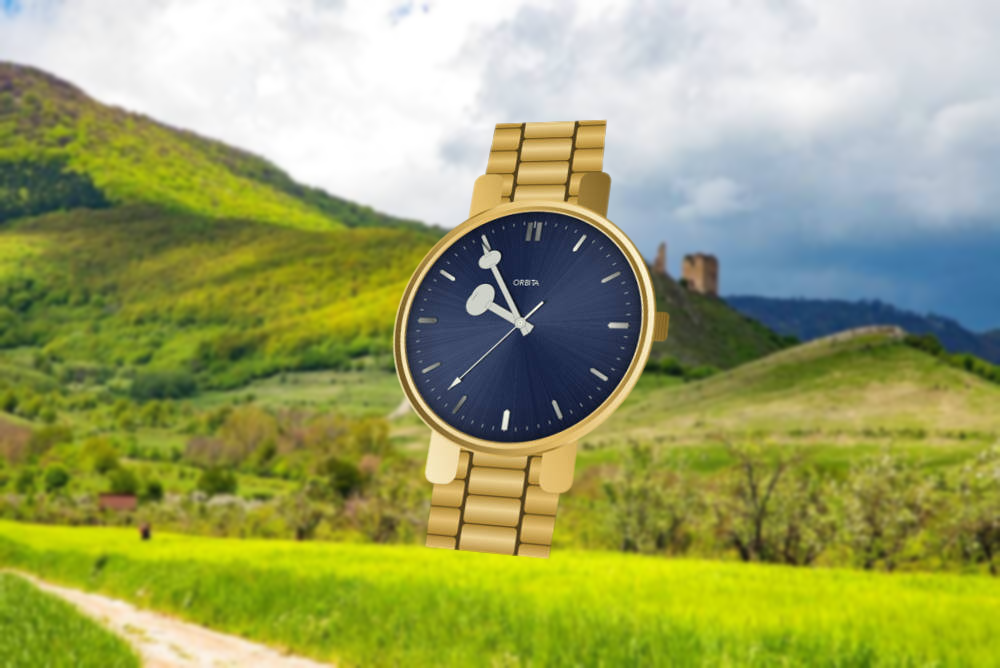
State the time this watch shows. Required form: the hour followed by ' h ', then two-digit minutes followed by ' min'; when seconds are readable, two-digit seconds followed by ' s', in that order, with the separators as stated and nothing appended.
9 h 54 min 37 s
